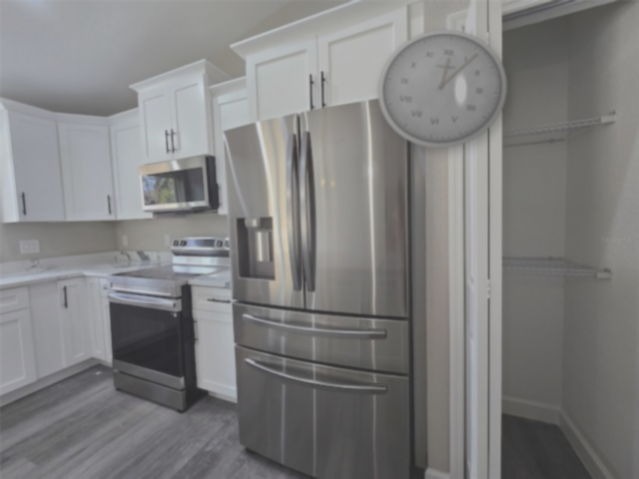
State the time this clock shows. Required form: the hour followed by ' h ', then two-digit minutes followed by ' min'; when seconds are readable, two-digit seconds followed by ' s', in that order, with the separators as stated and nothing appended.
12 h 06 min
